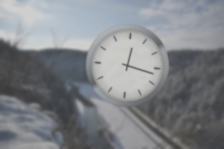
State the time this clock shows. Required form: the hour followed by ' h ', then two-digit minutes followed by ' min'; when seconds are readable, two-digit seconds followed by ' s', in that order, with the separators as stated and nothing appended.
12 h 17 min
